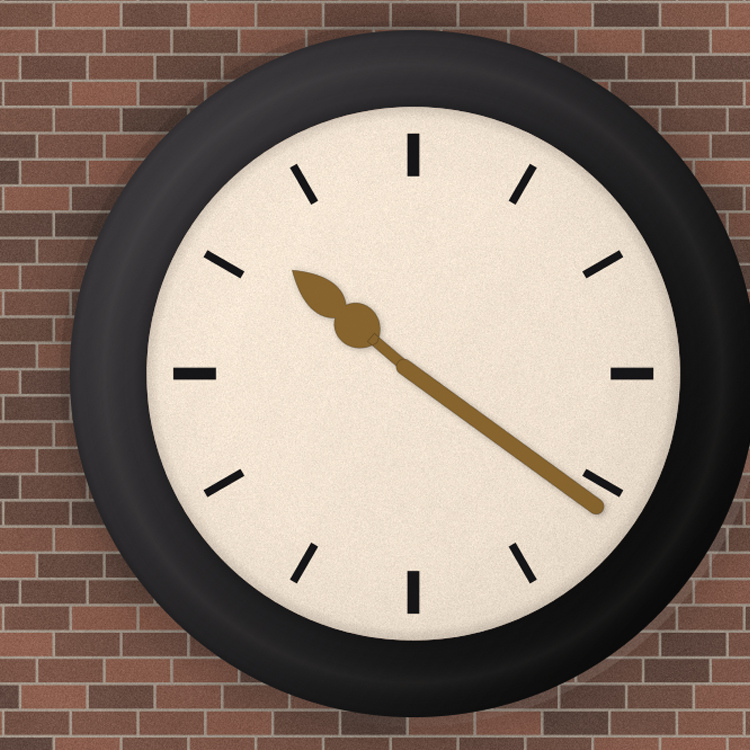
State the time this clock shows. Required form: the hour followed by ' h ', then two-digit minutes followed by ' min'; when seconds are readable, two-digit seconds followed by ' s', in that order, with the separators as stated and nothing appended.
10 h 21 min
